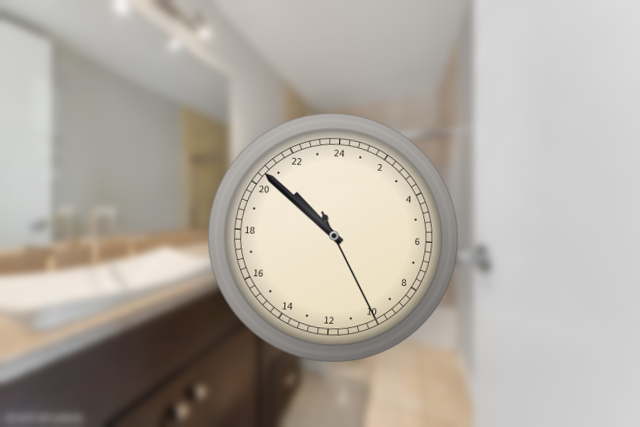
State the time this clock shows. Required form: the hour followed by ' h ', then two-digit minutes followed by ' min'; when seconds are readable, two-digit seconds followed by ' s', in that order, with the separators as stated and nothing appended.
20 h 51 min 25 s
